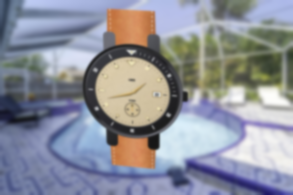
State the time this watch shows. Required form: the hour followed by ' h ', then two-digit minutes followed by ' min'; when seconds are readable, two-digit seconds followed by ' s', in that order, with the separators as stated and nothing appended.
1 h 42 min
